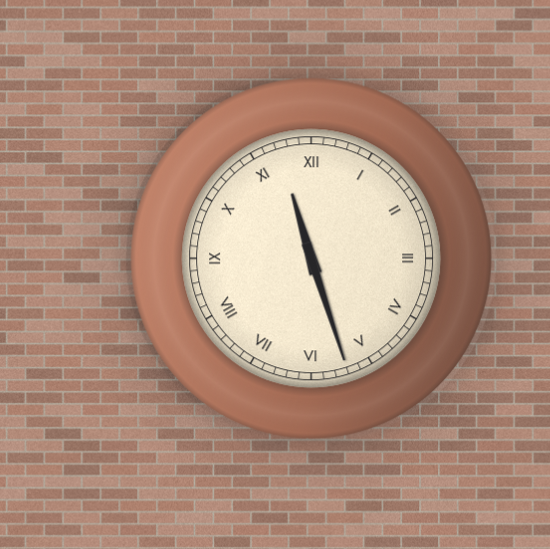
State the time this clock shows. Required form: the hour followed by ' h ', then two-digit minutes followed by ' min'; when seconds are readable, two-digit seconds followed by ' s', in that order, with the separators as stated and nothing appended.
11 h 27 min
